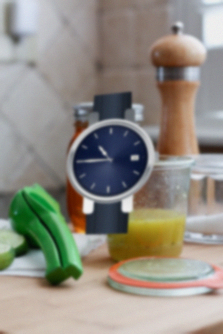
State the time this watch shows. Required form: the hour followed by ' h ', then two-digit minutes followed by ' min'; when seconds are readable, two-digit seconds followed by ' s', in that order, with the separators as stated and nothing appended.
10 h 45 min
